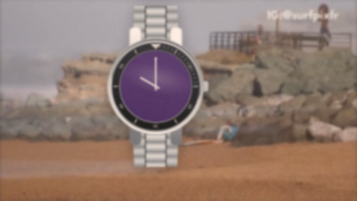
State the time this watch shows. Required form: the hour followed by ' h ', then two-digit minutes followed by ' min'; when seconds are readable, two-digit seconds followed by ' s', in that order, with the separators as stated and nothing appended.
10 h 00 min
